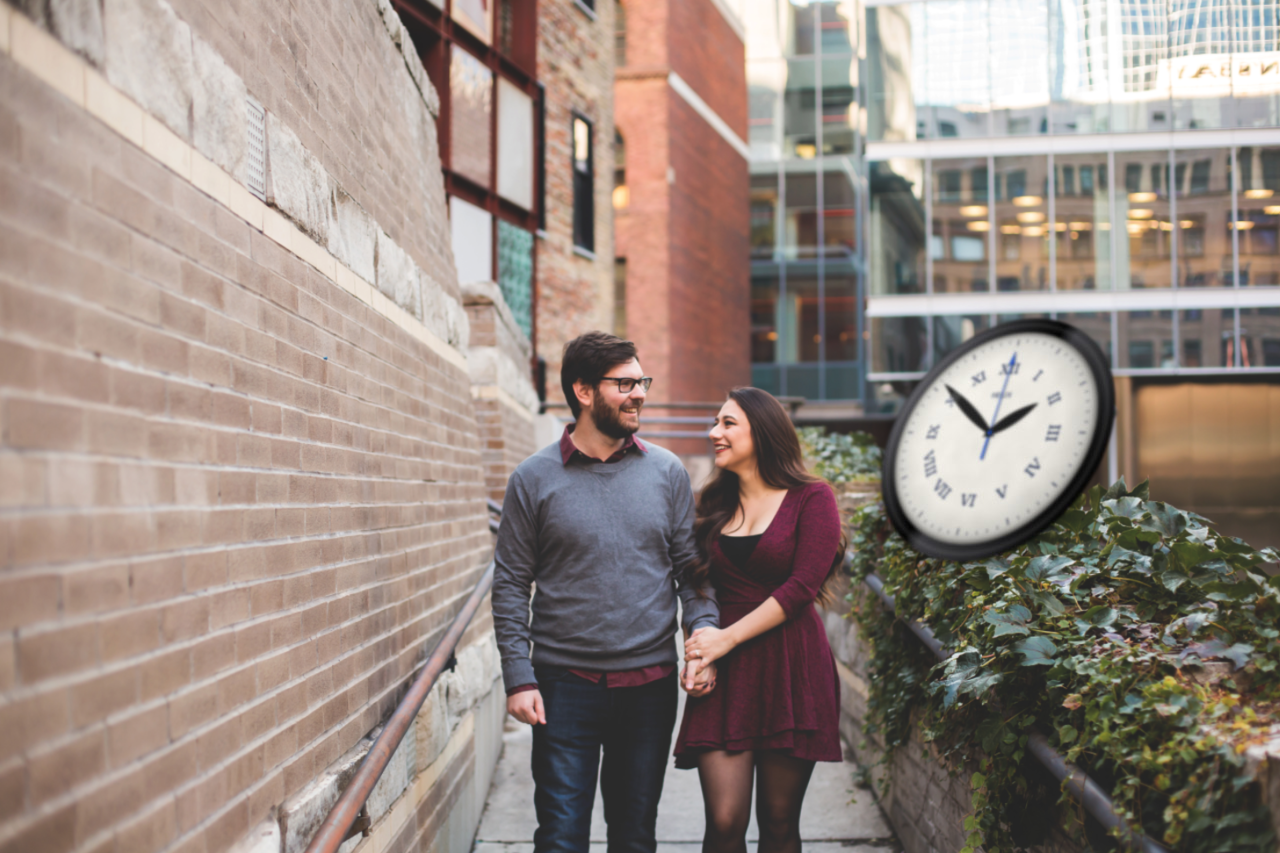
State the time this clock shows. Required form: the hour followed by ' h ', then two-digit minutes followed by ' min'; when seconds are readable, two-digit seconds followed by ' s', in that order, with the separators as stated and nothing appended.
1 h 51 min 00 s
